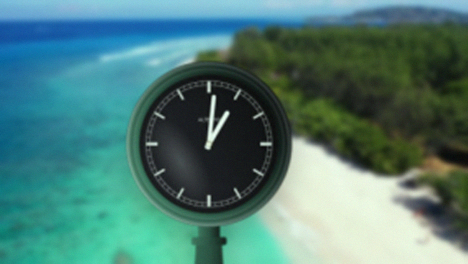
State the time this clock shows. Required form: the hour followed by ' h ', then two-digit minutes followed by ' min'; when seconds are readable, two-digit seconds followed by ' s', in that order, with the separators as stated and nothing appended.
1 h 01 min
